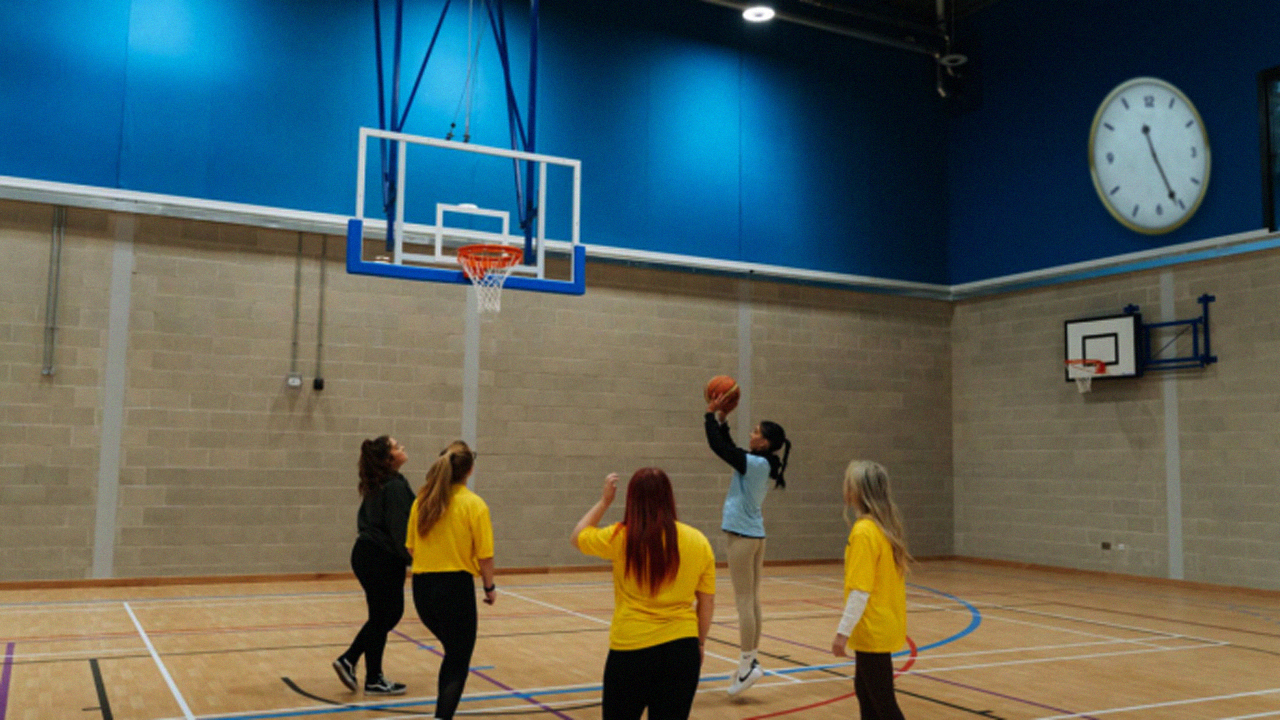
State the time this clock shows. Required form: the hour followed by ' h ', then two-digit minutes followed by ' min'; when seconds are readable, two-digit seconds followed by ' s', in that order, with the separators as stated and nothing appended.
11 h 26 min
